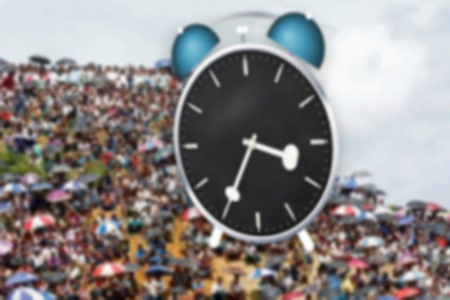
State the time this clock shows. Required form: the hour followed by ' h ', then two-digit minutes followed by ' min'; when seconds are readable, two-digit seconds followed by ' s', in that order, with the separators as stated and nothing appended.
3 h 35 min
